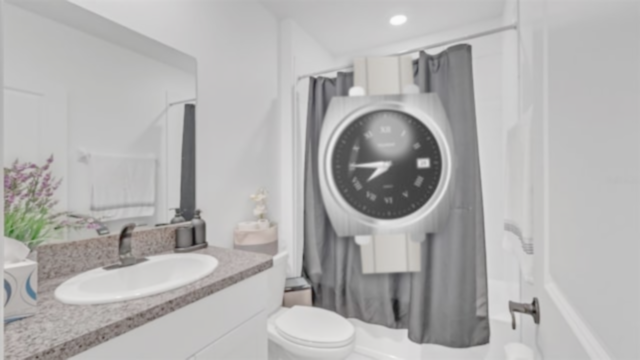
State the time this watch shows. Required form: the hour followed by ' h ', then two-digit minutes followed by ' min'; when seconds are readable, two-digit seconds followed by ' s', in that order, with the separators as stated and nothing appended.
7 h 45 min
